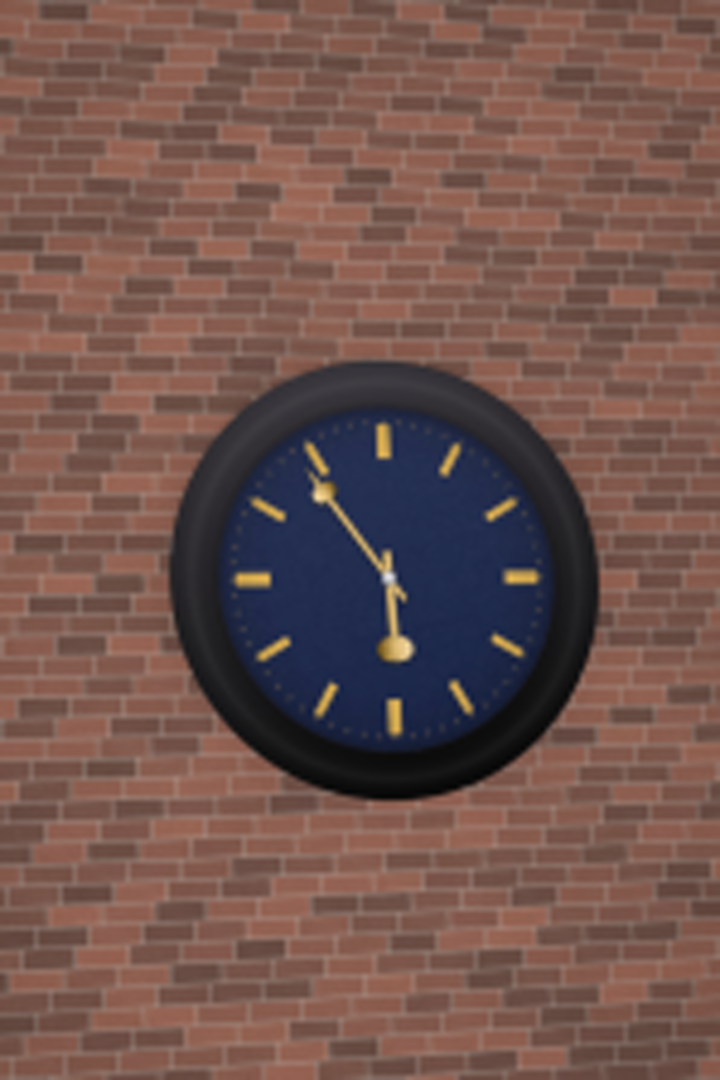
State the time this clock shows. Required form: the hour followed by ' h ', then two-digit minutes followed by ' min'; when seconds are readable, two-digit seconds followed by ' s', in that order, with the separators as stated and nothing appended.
5 h 54 min
